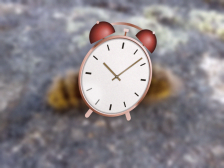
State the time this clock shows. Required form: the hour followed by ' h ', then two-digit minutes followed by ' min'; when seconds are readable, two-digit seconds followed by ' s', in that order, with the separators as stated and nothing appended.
10 h 08 min
